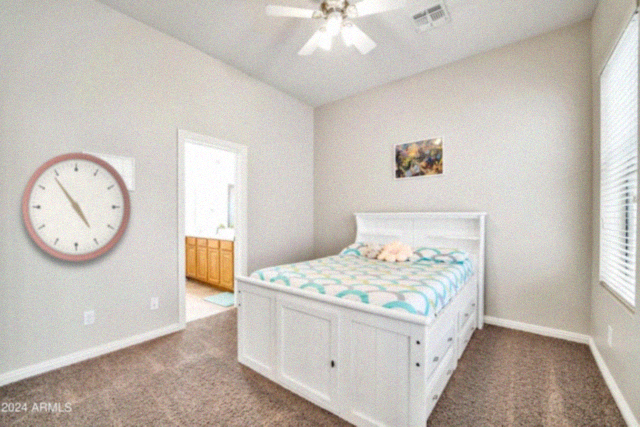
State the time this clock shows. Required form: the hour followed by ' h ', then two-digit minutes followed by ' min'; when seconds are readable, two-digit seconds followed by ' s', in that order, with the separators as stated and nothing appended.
4 h 54 min
